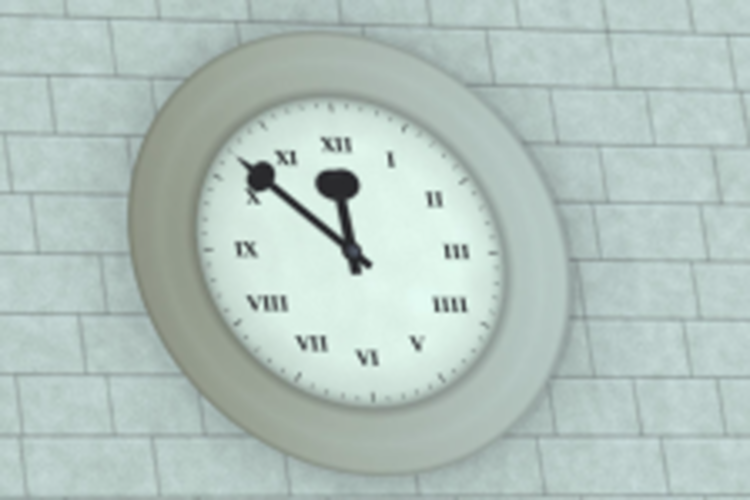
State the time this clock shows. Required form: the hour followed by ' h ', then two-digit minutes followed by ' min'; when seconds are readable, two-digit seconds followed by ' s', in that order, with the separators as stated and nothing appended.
11 h 52 min
